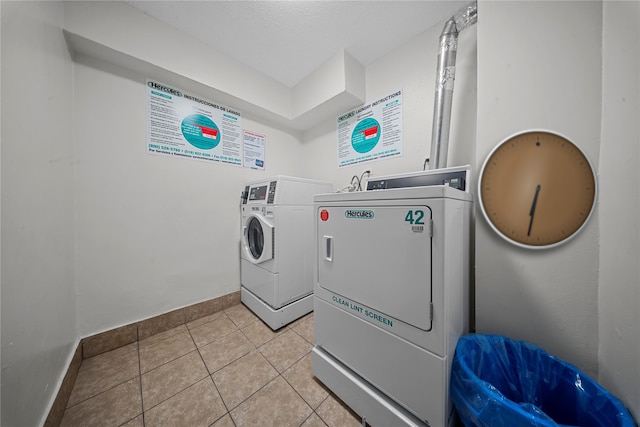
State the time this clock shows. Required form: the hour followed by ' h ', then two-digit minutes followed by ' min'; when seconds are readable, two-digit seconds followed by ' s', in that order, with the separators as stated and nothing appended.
6 h 32 min
